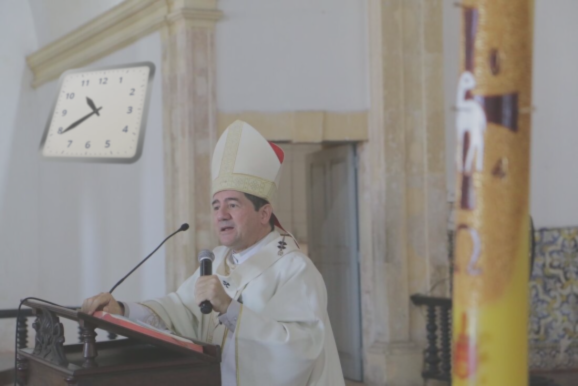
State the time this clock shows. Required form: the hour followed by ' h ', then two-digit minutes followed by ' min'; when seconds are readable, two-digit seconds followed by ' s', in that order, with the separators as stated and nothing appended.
10 h 39 min
